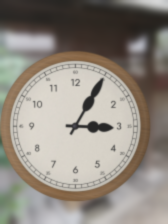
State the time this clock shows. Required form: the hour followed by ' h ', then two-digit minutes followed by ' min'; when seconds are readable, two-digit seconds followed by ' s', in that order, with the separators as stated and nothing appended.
3 h 05 min
